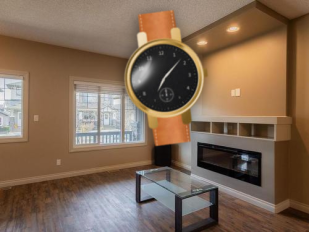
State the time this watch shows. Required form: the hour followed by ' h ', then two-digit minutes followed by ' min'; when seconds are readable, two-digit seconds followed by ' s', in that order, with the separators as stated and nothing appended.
7 h 08 min
